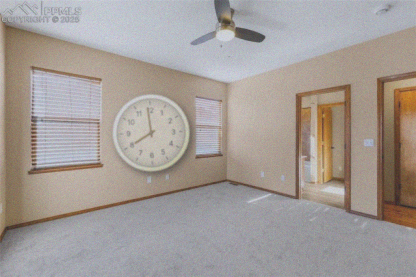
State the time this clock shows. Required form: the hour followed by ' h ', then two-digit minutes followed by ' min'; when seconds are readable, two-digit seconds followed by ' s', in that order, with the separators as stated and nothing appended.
7 h 59 min
